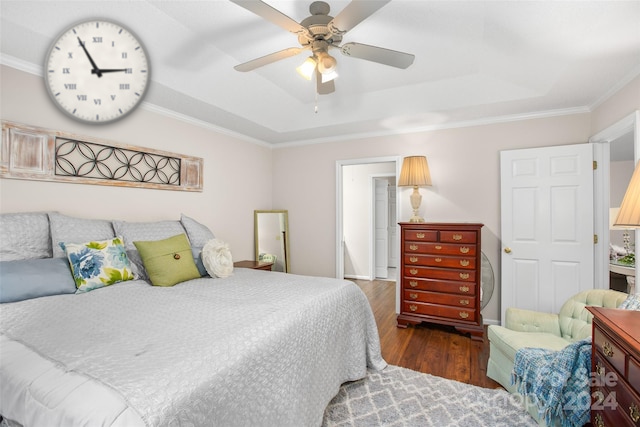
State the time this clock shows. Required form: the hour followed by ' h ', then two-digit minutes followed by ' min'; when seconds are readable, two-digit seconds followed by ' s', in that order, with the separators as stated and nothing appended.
2 h 55 min
